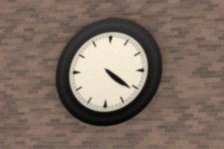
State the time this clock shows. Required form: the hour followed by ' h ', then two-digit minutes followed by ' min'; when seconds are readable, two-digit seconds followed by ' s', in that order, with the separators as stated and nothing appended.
4 h 21 min
